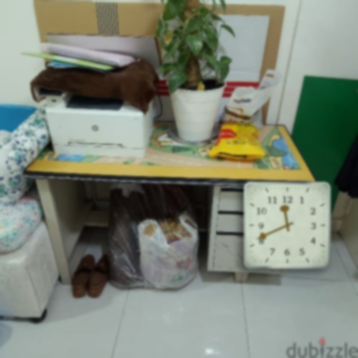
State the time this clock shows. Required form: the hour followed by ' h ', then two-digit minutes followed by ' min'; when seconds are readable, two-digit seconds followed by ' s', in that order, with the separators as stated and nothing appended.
11 h 41 min
